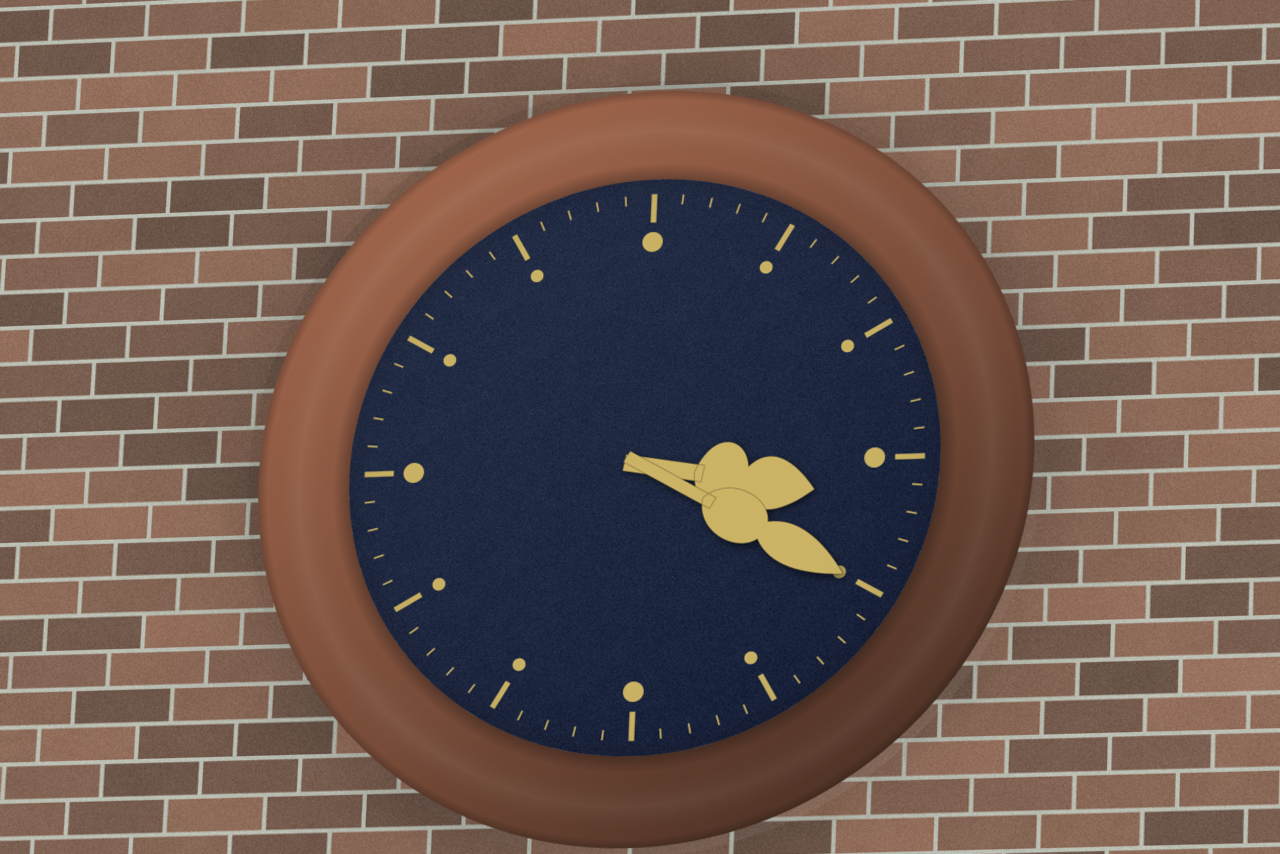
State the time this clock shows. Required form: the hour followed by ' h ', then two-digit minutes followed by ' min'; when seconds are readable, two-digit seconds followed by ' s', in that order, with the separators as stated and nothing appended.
3 h 20 min
